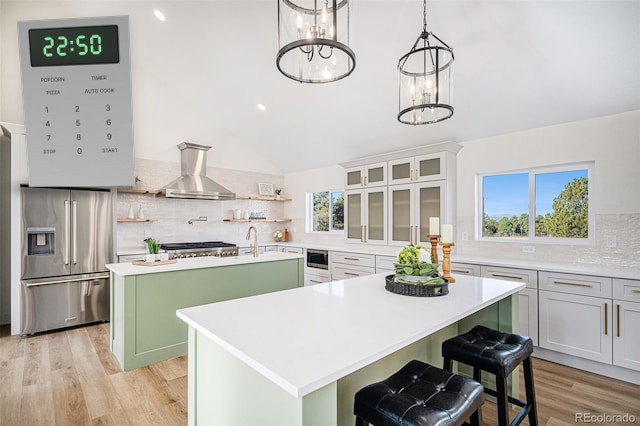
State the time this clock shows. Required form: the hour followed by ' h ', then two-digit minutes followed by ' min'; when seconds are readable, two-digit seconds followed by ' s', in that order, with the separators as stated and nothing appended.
22 h 50 min
